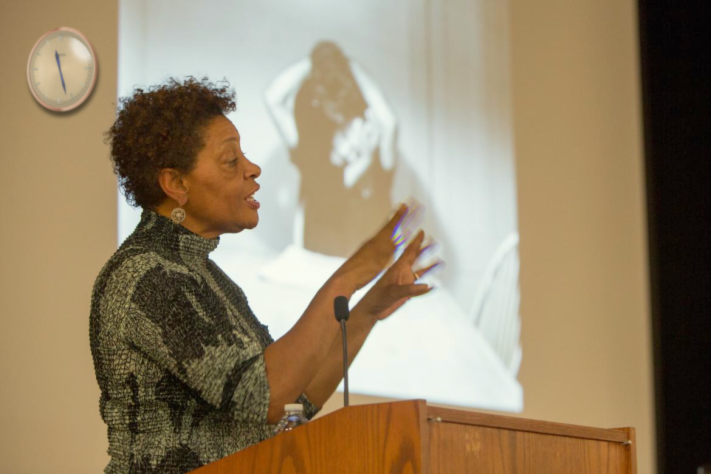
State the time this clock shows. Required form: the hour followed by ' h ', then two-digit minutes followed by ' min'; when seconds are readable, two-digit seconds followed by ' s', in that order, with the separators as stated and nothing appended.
11 h 27 min
